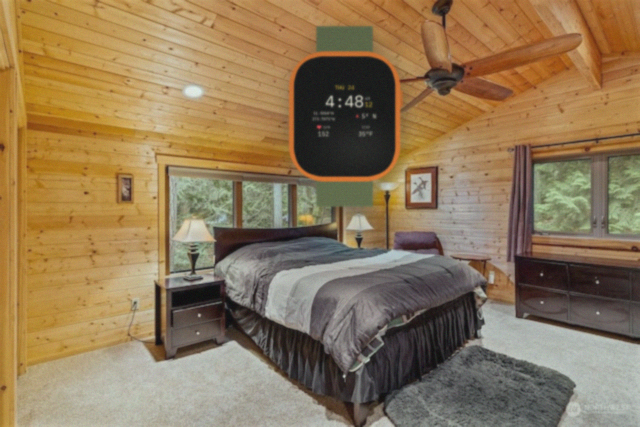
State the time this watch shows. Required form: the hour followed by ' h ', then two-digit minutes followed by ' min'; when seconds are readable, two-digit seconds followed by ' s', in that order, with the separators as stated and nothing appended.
4 h 48 min
